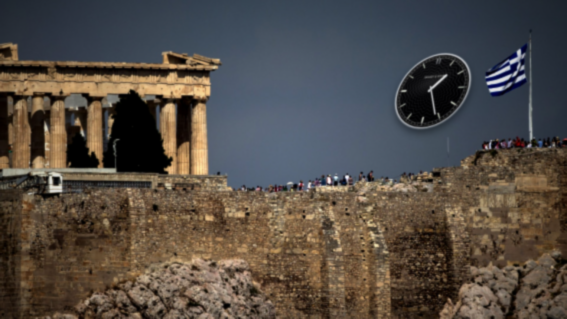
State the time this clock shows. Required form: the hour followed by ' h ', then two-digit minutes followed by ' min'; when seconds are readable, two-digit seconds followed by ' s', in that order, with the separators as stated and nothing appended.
1 h 26 min
